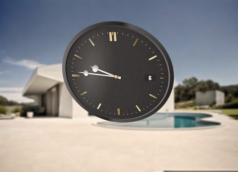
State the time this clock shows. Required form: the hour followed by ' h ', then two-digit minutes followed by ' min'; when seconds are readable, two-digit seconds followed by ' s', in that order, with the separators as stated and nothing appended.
9 h 46 min
